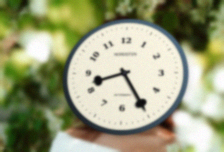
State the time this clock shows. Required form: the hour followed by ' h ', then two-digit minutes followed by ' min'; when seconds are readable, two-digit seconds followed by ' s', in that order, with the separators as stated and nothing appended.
8 h 25 min
